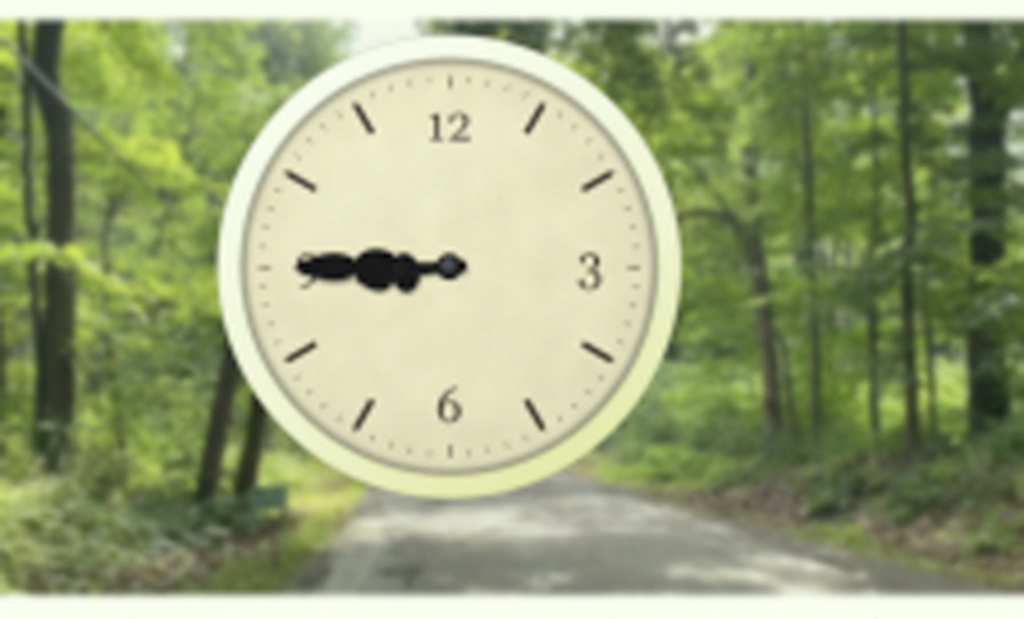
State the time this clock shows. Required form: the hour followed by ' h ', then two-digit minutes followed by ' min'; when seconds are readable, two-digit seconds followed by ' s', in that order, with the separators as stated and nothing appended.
8 h 45 min
